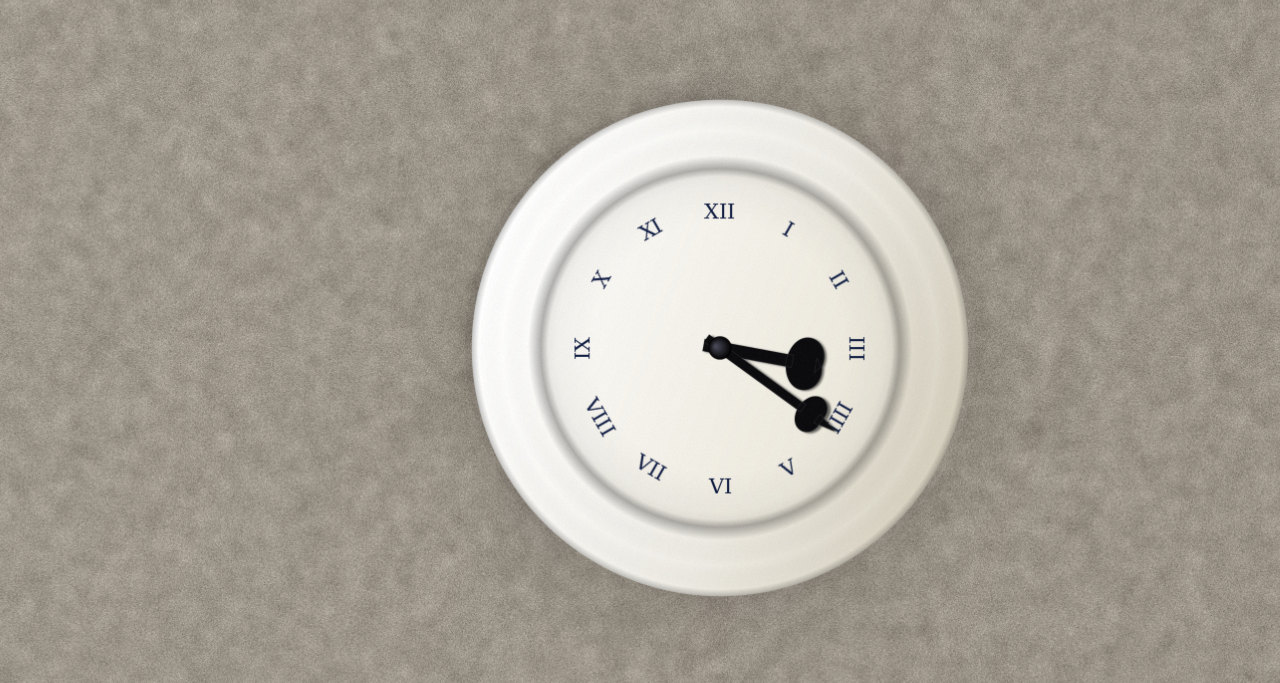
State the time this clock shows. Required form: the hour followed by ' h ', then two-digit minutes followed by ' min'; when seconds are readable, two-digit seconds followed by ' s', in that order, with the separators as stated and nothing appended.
3 h 21 min
